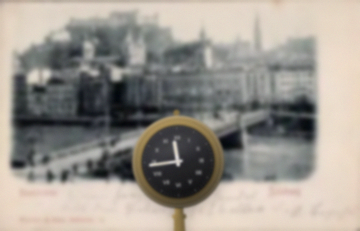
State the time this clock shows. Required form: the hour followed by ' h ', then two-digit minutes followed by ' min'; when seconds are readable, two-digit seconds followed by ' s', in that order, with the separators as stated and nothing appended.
11 h 44 min
